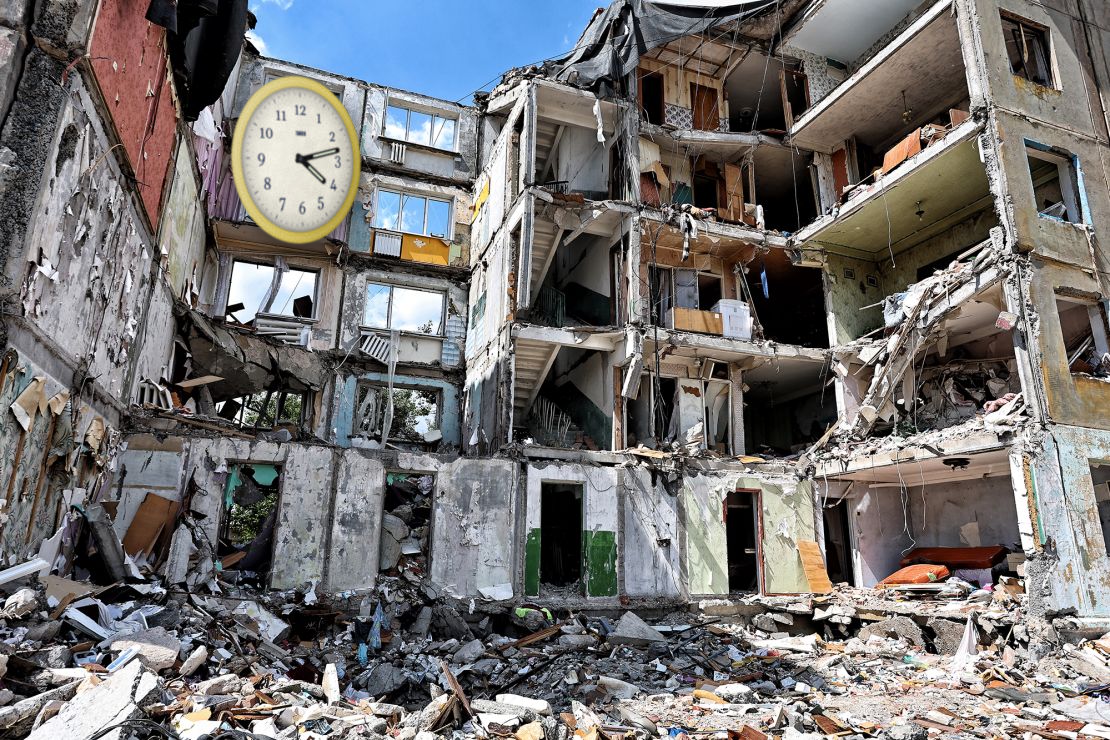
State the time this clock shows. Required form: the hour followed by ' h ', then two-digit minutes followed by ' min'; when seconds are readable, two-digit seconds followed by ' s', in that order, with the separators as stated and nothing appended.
4 h 13 min
